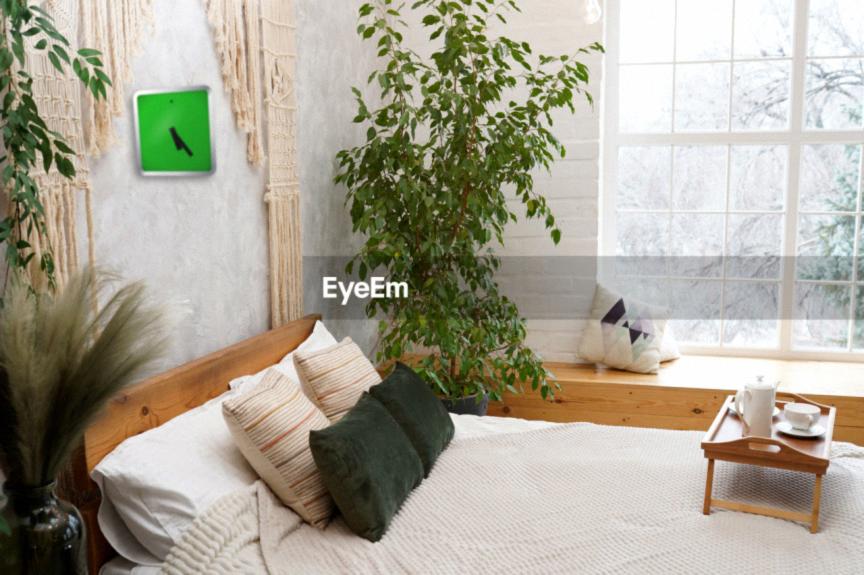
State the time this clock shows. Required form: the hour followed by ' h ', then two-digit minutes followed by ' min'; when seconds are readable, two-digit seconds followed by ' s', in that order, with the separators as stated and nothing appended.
5 h 24 min
